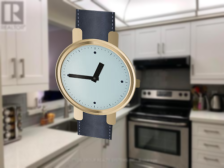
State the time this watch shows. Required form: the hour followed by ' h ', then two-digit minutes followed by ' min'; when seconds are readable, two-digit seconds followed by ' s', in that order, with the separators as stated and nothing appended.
12 h 45 min
